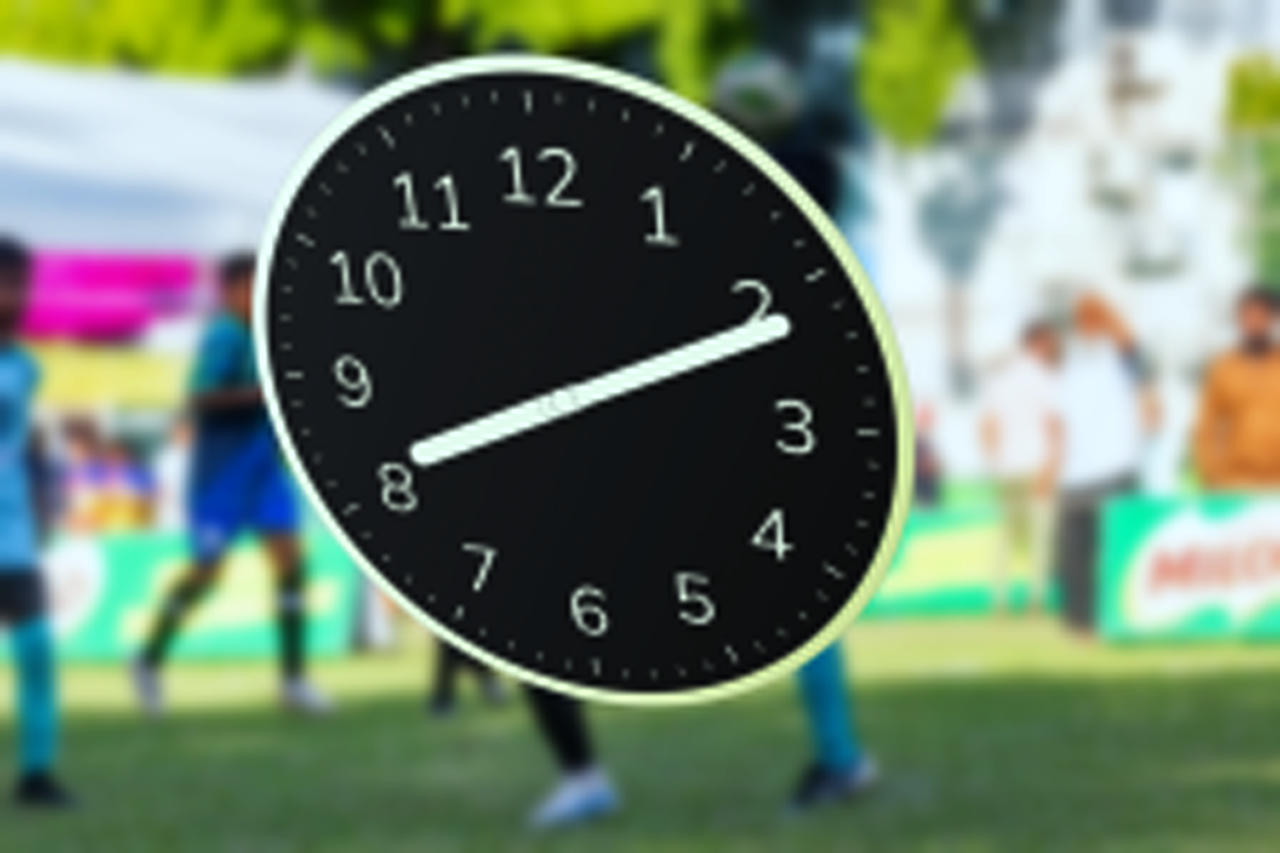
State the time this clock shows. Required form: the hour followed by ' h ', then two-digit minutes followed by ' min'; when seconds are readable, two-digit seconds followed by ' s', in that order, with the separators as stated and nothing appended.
8 h 11 min
